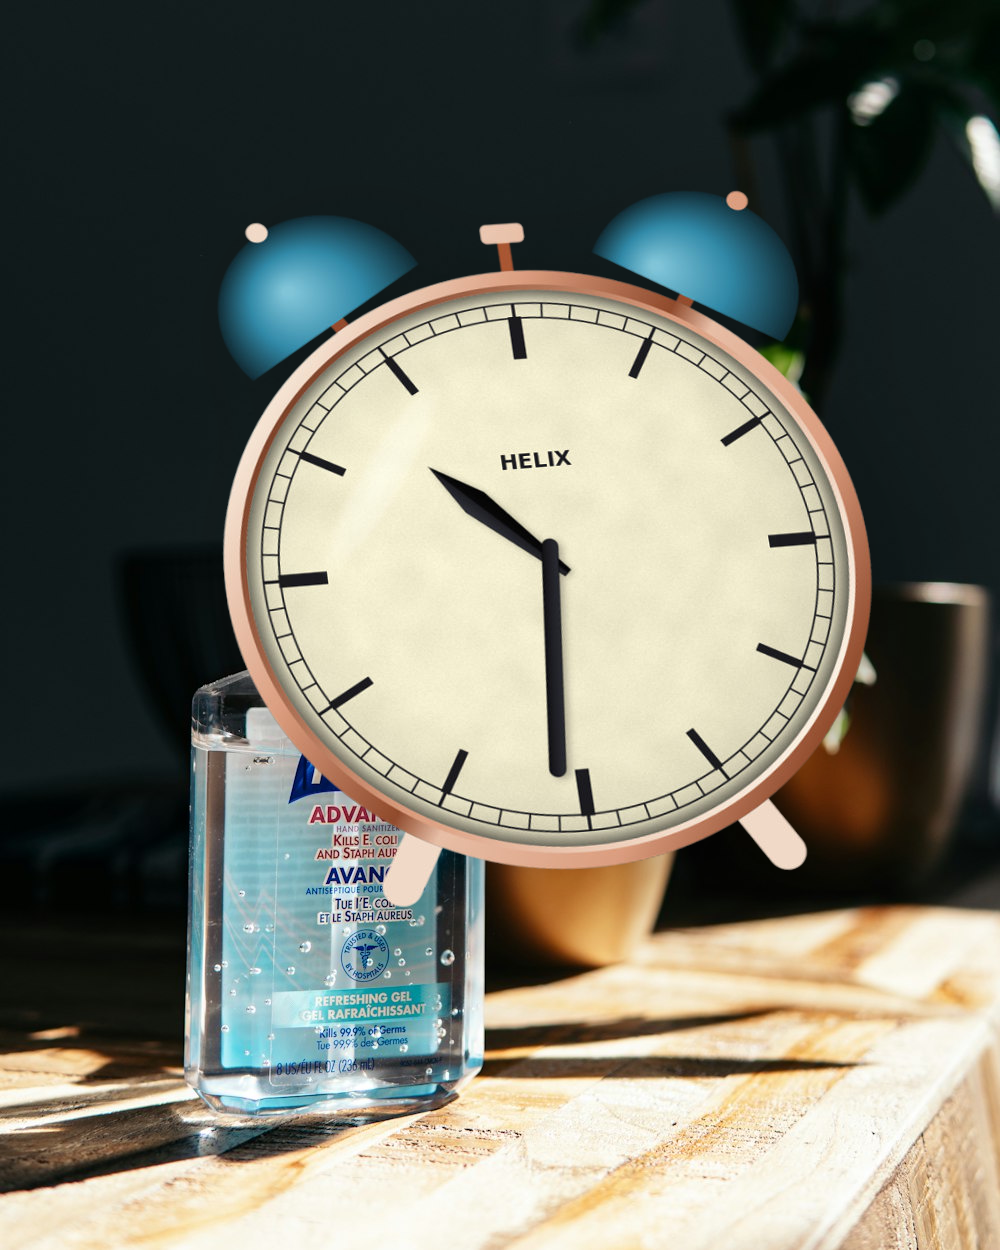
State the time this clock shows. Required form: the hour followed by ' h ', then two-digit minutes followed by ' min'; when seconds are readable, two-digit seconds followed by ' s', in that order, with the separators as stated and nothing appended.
10 h 31 min
